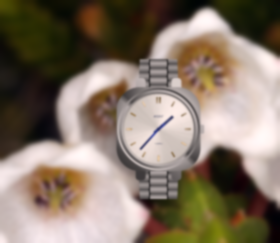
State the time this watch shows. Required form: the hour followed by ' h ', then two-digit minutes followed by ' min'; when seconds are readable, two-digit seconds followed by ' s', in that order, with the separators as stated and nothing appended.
1 h 37 min
